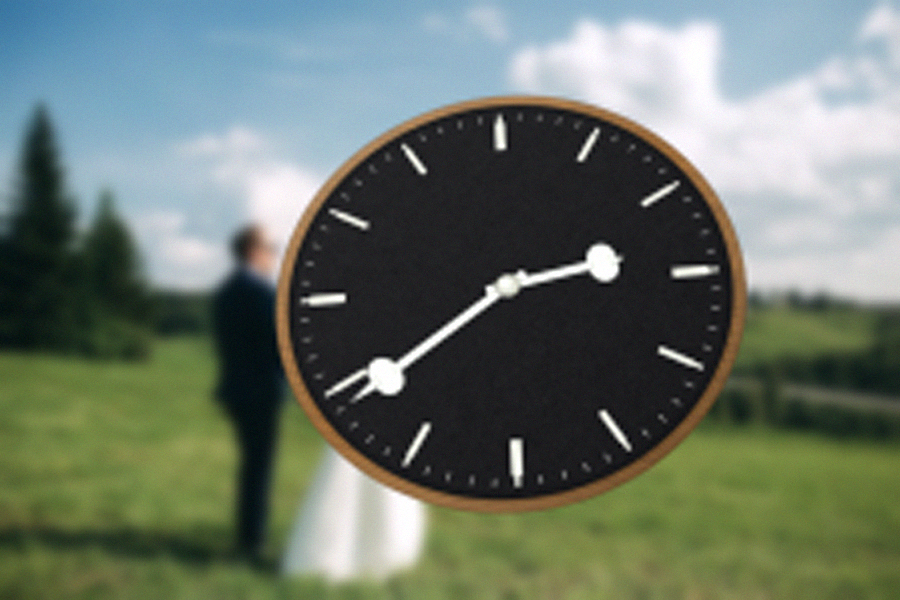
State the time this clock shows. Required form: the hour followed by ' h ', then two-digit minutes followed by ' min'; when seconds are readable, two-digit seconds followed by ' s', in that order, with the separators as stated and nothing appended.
2 h 39 min
